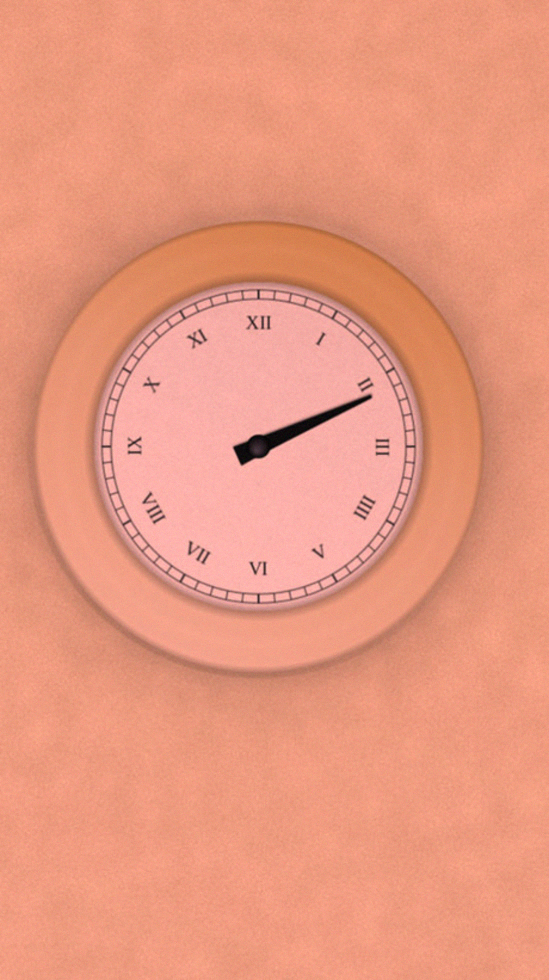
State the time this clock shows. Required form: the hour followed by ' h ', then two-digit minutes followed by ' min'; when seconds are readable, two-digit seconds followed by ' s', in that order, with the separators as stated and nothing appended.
2 h 11 min
